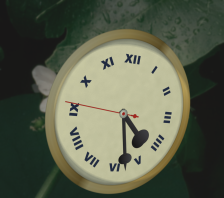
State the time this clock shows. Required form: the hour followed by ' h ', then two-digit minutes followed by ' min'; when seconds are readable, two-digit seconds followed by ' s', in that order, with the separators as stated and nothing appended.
4 h 27 min 46 s
